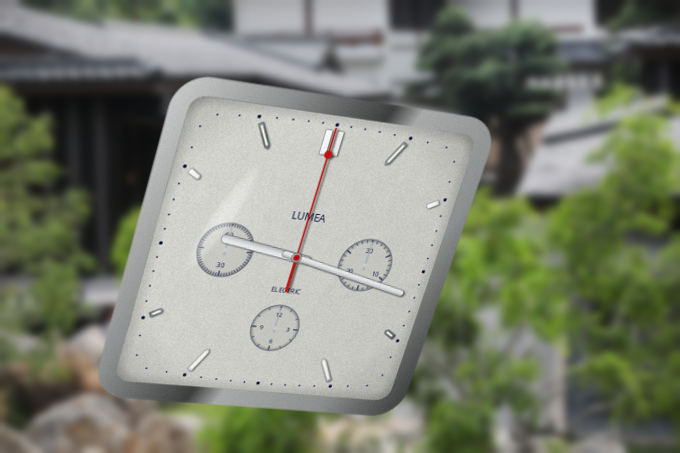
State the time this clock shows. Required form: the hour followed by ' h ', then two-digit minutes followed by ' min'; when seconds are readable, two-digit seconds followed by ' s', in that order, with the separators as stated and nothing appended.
9 h 17 min
